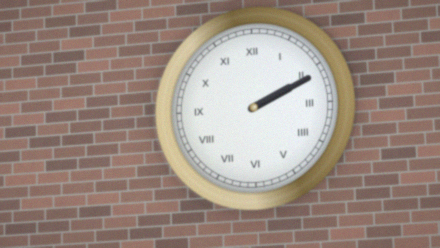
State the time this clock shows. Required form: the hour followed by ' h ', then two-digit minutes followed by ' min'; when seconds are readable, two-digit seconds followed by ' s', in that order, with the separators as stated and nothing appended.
2 h 11 min
